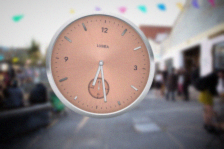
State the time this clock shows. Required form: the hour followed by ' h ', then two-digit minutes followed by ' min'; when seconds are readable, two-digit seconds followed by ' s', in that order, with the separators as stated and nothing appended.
6 h 28 min
